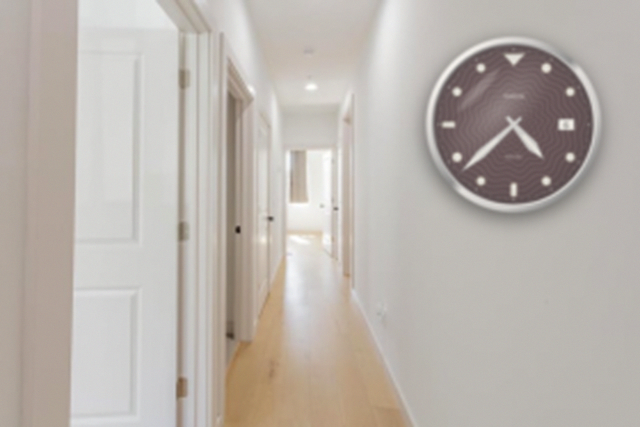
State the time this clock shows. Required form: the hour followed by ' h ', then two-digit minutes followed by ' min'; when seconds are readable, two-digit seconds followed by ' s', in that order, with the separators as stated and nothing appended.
4 h 38 min
